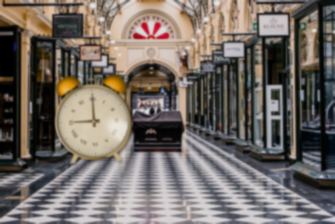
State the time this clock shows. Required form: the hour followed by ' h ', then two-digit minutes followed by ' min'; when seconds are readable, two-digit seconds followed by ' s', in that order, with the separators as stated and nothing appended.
9 h 00 min
